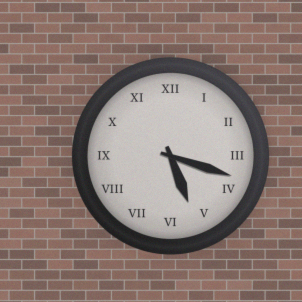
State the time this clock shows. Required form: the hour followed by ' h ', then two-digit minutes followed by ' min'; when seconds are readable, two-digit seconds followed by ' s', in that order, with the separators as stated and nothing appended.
5 h 18 min
